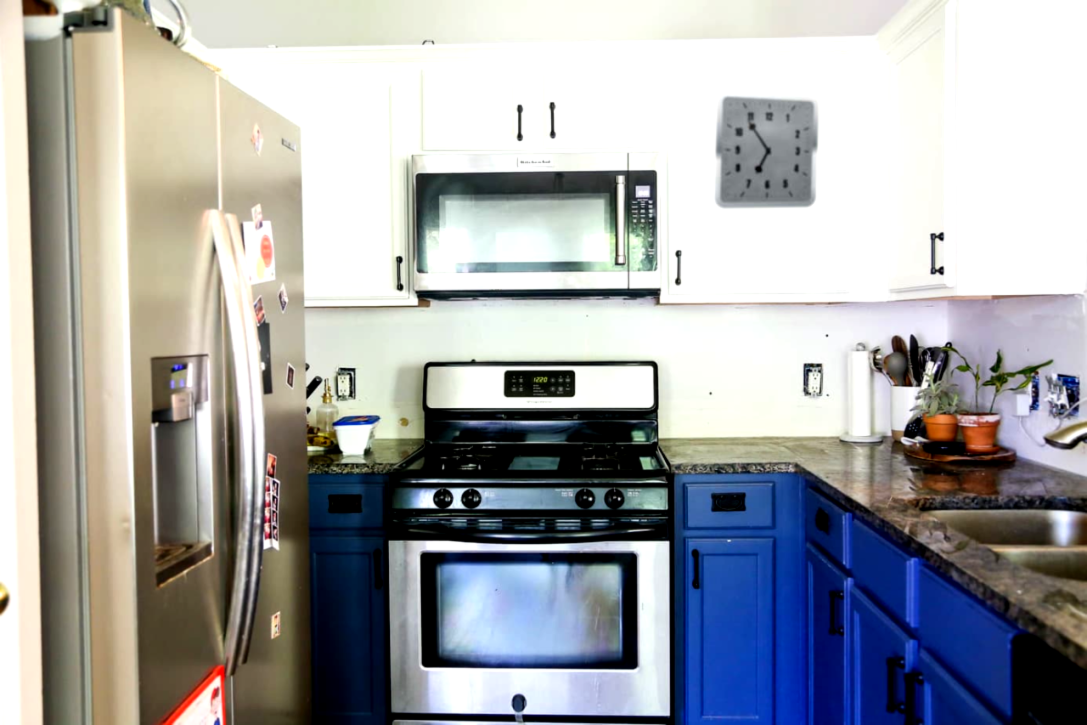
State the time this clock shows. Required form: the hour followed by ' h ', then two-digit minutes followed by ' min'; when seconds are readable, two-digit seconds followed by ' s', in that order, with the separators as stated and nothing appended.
6 h 54 min
